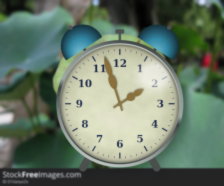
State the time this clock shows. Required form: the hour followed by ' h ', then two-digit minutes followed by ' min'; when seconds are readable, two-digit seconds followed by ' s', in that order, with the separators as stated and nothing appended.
1 h 57 min
